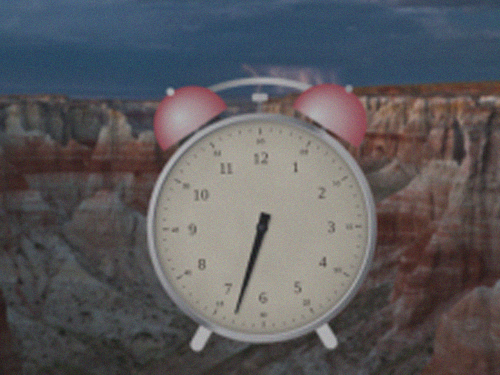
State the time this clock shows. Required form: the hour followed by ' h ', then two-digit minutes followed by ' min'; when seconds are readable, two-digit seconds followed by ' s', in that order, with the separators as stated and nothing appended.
6 h 33 min
